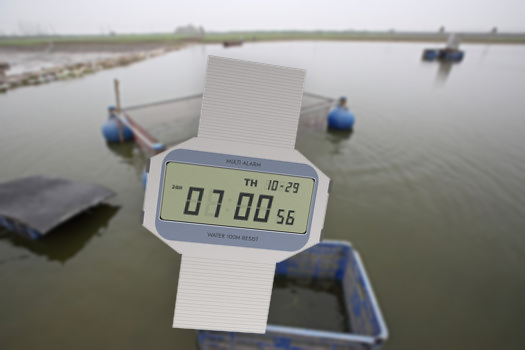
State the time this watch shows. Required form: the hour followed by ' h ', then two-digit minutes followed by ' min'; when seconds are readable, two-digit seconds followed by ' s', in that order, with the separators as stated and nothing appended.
7 h 00 min 56 s
